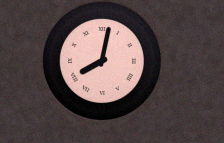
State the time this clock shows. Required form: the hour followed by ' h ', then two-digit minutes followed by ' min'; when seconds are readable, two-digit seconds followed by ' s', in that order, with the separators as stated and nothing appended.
8 h 02 min
